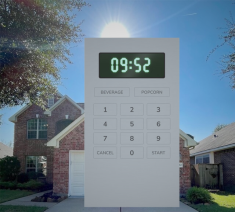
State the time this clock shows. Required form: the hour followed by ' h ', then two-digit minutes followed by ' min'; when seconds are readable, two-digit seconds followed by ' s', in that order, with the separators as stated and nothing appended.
9 h 52 min
